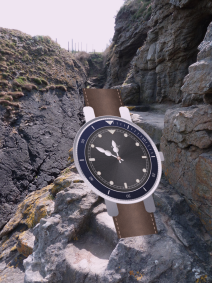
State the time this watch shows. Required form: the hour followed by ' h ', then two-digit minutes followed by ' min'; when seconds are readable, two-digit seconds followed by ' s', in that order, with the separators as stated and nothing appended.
11 h 50 min
